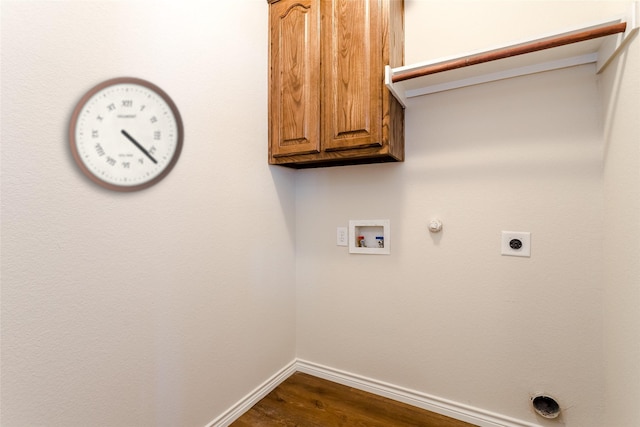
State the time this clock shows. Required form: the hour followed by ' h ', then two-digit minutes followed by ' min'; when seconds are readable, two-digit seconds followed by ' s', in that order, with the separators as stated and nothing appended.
4 h 22 min
